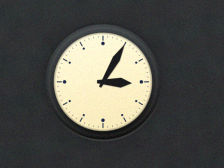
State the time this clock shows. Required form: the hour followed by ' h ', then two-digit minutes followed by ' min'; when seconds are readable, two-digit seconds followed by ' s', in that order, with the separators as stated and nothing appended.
3 h 05 min
